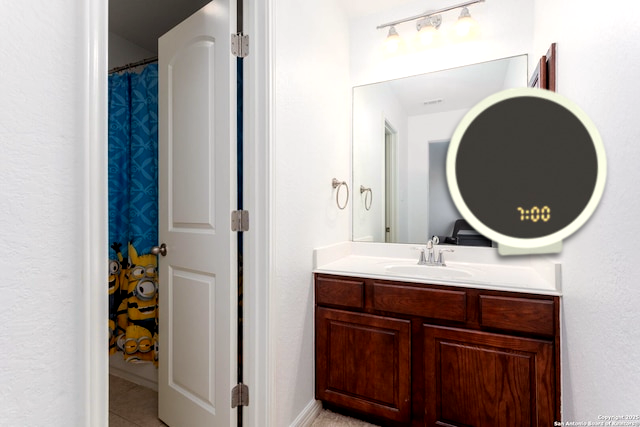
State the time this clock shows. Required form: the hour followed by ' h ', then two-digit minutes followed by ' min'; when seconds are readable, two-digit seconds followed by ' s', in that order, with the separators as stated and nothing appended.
7 h 00 min
